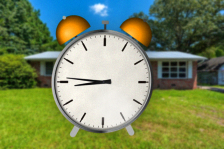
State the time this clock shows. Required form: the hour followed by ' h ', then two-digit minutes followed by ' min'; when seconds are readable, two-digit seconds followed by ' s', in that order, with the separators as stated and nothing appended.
8 h 46 min
